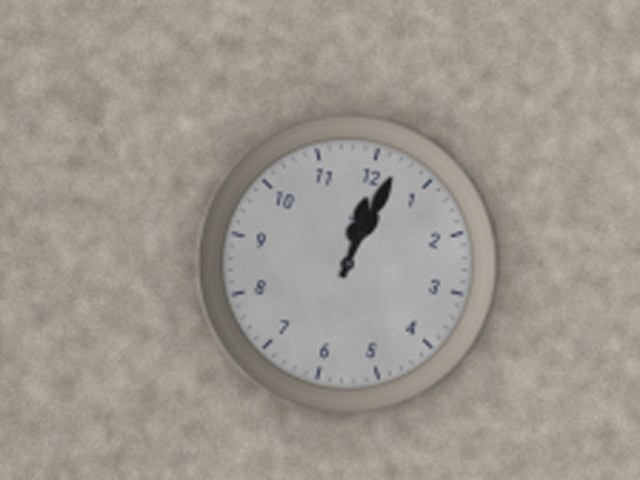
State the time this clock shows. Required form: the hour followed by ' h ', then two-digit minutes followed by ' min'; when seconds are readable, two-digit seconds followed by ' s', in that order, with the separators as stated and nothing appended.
12 h 02 min
